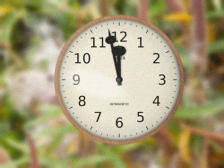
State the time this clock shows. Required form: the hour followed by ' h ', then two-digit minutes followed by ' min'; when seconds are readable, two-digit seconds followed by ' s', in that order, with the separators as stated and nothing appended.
11 h 58 min
